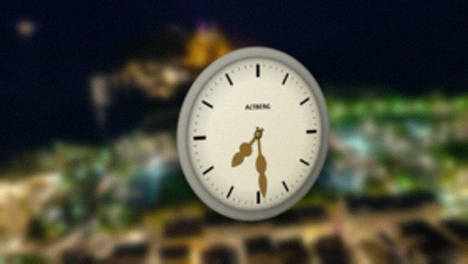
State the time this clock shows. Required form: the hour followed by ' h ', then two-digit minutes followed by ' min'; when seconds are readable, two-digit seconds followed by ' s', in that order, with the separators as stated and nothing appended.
7 h 29 min
